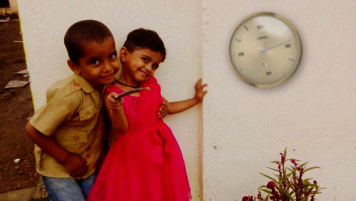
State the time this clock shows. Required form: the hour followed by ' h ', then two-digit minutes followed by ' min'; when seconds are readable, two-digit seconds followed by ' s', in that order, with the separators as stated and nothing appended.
6 h 13 min
